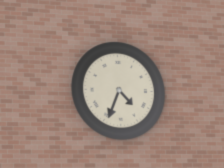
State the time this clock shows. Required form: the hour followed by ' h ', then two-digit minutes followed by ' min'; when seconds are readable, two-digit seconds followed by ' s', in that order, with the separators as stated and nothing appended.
4 h 34 min
